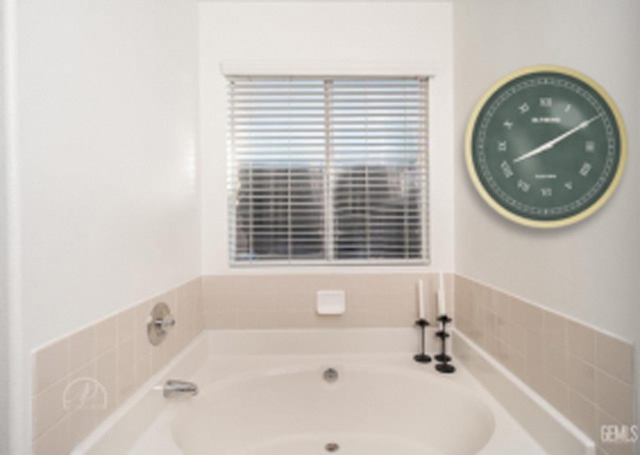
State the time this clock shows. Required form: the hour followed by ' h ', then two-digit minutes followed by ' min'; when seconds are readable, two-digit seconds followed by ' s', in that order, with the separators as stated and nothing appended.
8 h 10 min
